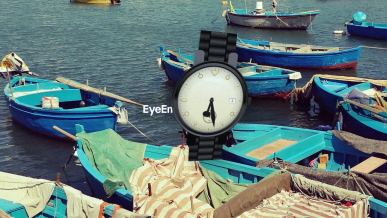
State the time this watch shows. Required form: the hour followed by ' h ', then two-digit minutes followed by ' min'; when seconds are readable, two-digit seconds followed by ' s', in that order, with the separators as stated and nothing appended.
6 h 28 min
